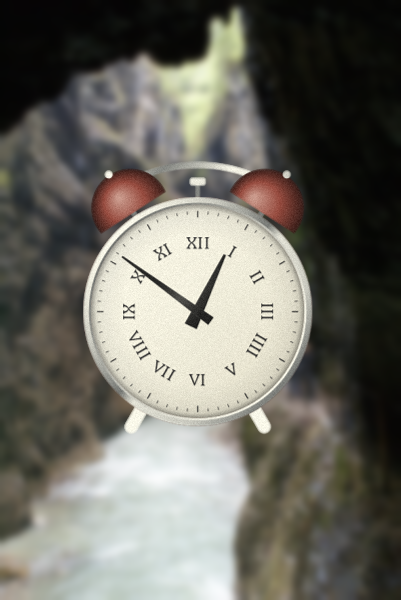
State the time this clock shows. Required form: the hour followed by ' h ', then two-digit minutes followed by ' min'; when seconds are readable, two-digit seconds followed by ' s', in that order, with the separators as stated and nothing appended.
12 h 51 min
